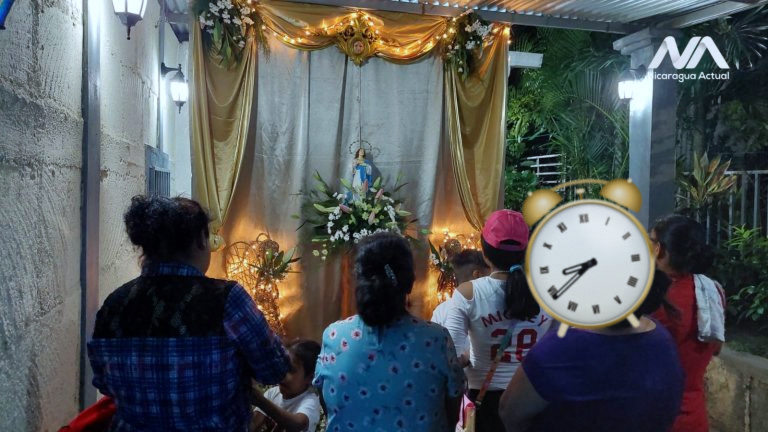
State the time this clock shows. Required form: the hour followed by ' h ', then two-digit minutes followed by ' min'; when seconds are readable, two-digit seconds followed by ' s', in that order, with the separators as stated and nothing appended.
8 h 39 min
